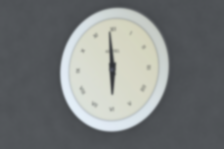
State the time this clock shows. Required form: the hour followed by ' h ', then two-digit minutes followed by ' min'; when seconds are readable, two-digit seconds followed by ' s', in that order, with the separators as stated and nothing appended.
5 h 59 min
